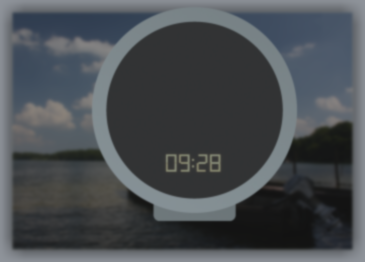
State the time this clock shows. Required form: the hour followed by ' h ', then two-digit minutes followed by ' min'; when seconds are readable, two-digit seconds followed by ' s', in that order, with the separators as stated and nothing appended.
9 h 28 min
